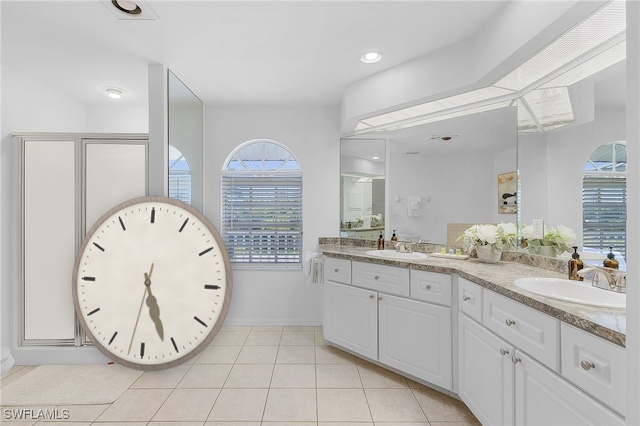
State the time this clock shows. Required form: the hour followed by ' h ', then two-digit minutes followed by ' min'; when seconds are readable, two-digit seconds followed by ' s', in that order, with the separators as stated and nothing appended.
5 h 26 min 32 s
